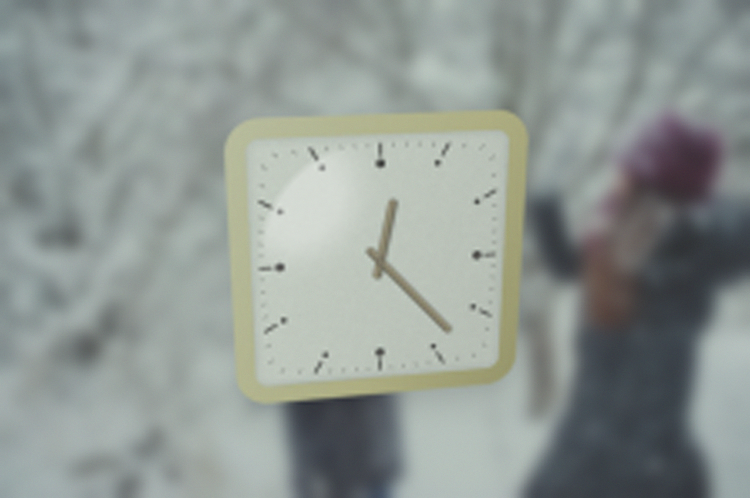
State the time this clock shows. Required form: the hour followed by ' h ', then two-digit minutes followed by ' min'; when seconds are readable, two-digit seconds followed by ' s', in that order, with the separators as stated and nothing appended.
12 h 23 min
